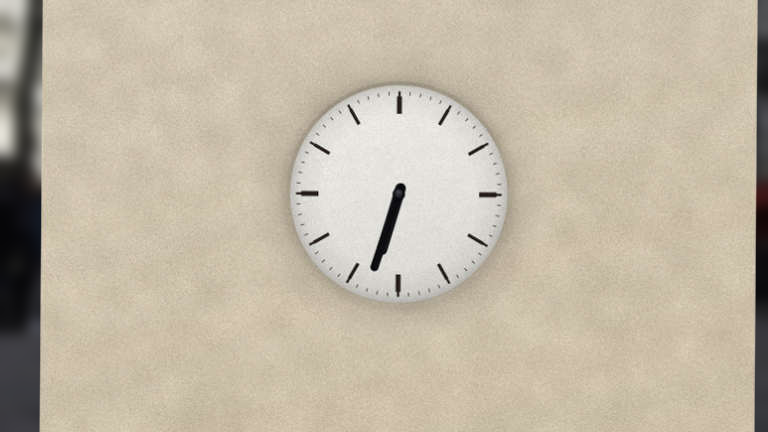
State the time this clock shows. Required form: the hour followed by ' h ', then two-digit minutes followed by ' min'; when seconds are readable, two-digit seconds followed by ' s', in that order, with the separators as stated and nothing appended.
6 h 33 min
